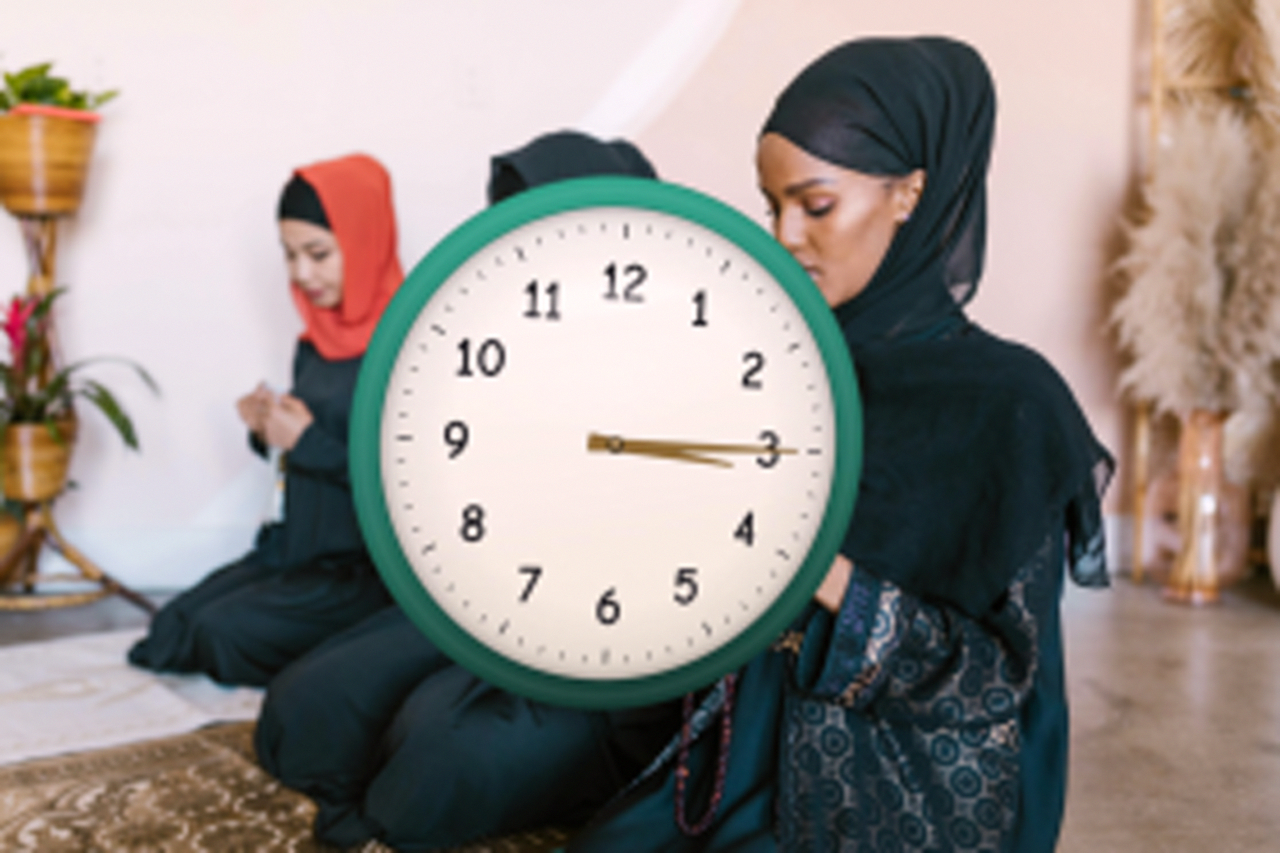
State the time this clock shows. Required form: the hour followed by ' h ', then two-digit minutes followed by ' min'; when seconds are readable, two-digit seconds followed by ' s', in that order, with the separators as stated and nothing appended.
3 h 15 min
